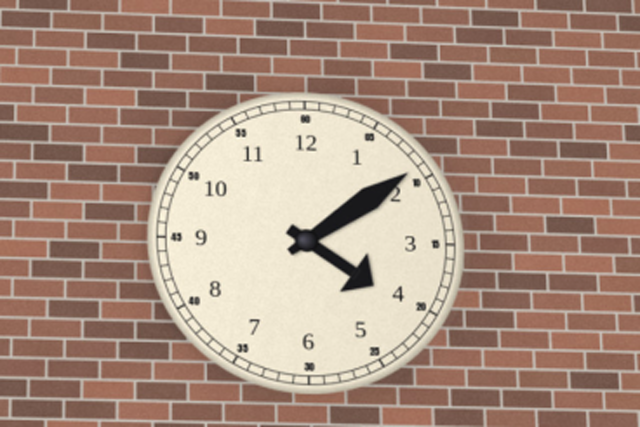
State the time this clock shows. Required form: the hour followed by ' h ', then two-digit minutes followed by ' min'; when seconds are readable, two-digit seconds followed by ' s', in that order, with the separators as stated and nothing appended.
4 h 09 min
